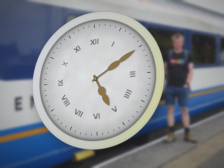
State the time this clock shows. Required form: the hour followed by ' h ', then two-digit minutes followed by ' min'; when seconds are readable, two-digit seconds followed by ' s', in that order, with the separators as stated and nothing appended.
5 h 10 min
